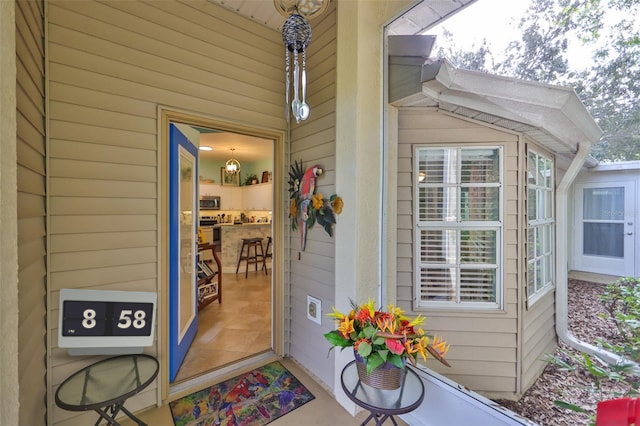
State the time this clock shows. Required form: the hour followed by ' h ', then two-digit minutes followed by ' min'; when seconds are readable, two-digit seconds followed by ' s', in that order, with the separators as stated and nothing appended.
8 h 58 min
